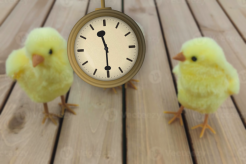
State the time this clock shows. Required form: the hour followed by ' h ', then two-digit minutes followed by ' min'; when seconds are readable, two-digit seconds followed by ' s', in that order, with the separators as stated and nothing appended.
11 h 30 min
